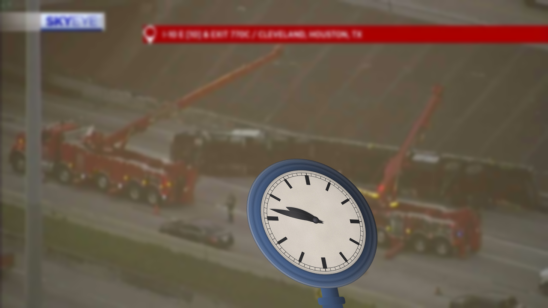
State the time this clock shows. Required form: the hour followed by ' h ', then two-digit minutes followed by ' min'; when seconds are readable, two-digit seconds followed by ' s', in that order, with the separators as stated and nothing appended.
9 h 47 min
